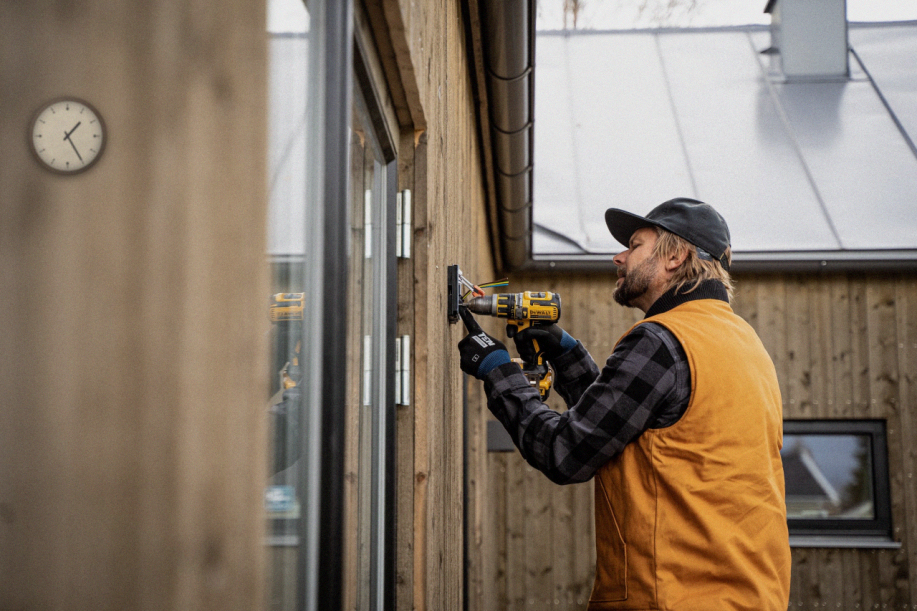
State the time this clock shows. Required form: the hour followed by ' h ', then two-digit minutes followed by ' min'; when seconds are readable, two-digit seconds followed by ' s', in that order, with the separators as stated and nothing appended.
1 h 25 min
